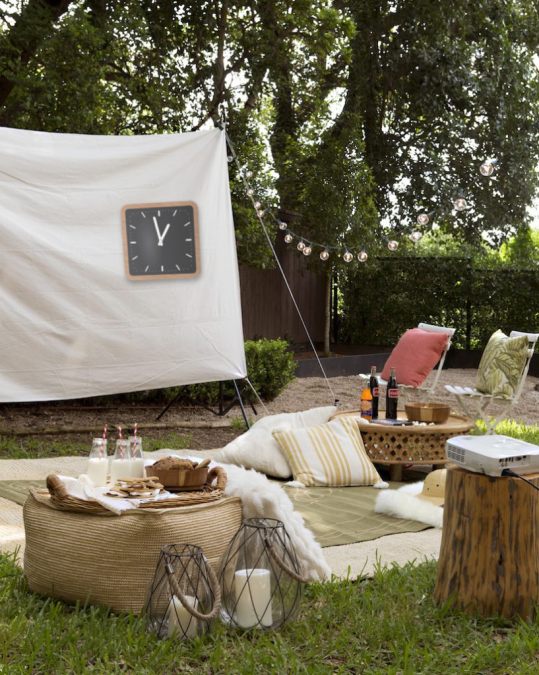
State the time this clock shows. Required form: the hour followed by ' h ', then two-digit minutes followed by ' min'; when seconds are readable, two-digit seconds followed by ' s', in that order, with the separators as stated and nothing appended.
12 h 58 min
